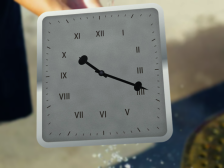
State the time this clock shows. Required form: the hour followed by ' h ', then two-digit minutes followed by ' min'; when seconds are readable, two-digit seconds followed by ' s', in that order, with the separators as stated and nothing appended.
10 h 19 min
